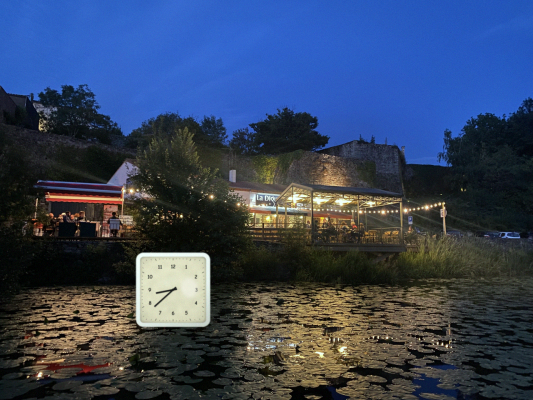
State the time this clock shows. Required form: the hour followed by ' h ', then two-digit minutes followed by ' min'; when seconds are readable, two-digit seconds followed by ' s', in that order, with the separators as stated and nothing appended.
8 h 38 min
